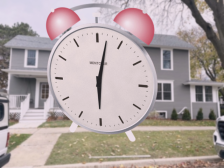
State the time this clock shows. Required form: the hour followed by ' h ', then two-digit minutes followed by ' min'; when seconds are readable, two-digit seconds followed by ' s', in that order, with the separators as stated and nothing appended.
6 h 02 min
